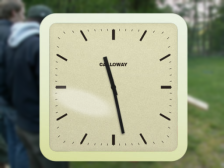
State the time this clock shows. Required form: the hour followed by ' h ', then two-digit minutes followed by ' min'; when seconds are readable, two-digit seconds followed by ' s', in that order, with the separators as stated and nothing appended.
11 h 28 min
